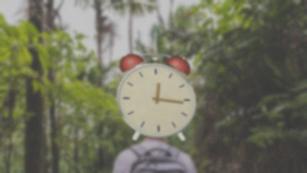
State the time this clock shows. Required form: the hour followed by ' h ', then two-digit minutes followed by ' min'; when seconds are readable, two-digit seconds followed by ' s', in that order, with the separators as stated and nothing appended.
12 h 16 min
